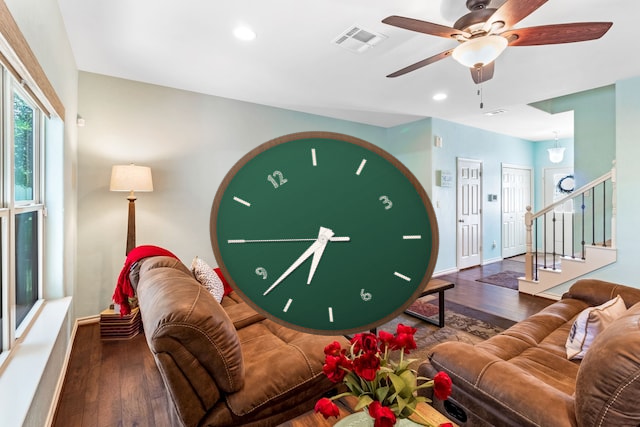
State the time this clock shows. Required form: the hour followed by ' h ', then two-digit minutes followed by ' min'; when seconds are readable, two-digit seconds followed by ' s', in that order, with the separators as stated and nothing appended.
7 h 42 min 50 s
